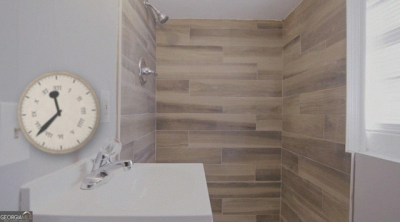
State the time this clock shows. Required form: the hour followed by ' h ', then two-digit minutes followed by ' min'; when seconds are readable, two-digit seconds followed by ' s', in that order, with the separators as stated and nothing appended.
11 h 38 min
